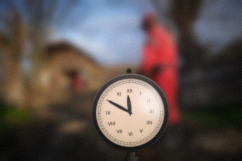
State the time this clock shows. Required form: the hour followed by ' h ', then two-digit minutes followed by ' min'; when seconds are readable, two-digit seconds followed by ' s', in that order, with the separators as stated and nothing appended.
11 h 50 min
